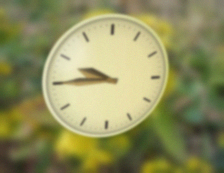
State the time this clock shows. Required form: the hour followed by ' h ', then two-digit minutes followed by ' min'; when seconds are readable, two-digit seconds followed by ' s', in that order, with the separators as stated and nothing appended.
9 h 45 min
